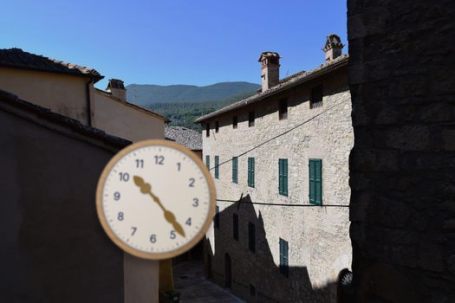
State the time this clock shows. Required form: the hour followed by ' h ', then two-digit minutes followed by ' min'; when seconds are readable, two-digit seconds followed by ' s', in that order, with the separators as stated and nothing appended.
10 h 23 min
